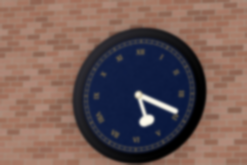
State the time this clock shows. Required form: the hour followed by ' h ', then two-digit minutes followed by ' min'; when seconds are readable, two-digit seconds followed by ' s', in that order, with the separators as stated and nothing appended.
5 h 19 min
